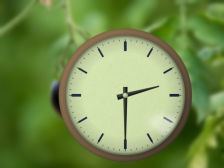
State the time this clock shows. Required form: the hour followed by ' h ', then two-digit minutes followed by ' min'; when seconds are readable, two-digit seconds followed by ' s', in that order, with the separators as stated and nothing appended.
2 h 30 min
